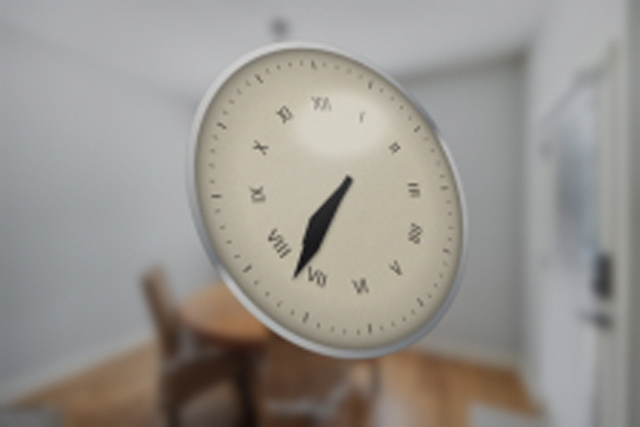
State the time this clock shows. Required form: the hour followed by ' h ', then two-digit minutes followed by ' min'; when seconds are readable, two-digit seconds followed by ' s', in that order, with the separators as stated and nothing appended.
7 h 37 min
